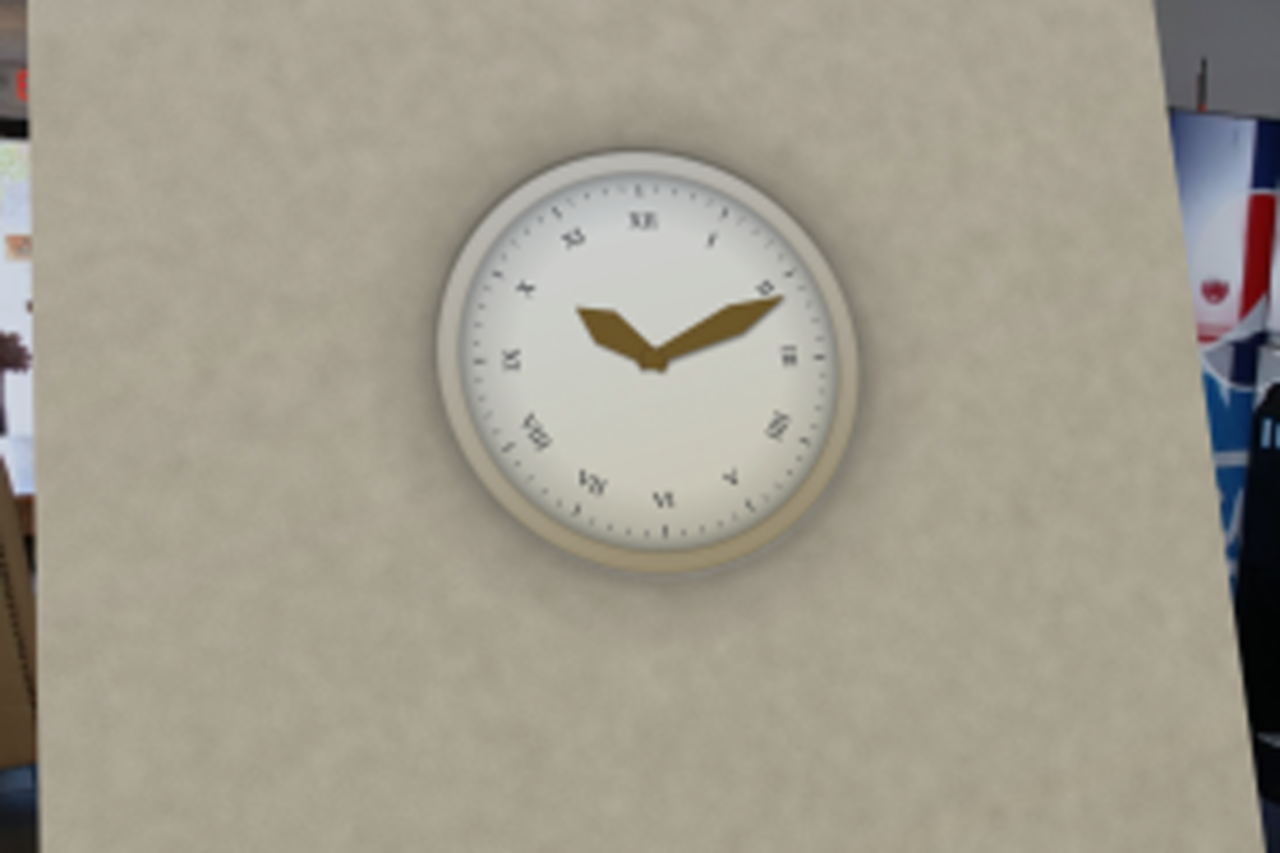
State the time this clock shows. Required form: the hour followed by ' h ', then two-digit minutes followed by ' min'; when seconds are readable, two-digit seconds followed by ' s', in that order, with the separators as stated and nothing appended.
10 h 11 min
